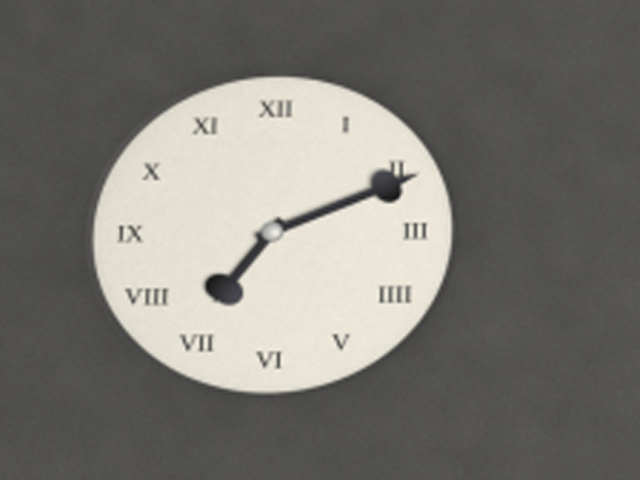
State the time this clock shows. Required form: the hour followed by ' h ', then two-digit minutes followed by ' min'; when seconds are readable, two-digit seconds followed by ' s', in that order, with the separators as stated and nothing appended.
7 h 11 min
